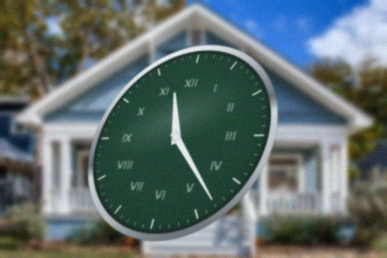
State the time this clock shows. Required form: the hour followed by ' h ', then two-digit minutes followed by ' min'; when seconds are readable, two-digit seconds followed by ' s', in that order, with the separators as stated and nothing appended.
11 h 23 min
